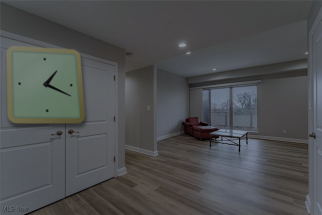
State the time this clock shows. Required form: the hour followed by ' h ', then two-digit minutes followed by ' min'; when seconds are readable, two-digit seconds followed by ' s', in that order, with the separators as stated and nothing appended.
1 h 19 min
